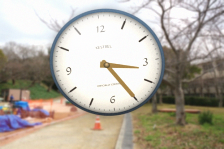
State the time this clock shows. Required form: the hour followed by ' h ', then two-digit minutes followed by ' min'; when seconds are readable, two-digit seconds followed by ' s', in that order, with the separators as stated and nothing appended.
3 h 25 min
